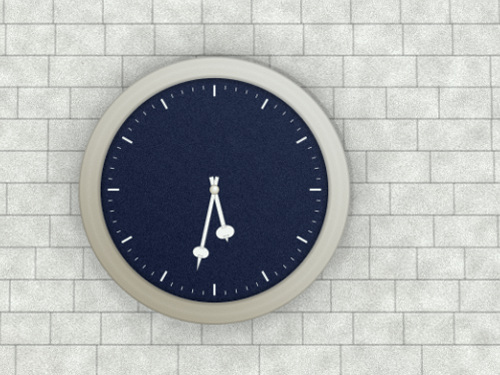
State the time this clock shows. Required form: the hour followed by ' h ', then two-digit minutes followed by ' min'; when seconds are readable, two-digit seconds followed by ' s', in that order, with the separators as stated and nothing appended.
5 h 32 min
